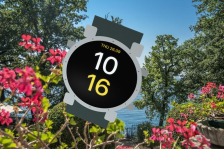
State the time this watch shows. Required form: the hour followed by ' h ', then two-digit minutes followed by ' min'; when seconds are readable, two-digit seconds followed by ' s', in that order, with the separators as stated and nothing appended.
10 h 16 min
